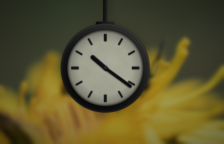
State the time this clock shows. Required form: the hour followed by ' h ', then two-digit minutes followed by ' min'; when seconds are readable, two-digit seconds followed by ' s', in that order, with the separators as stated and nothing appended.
10 h 21 min
